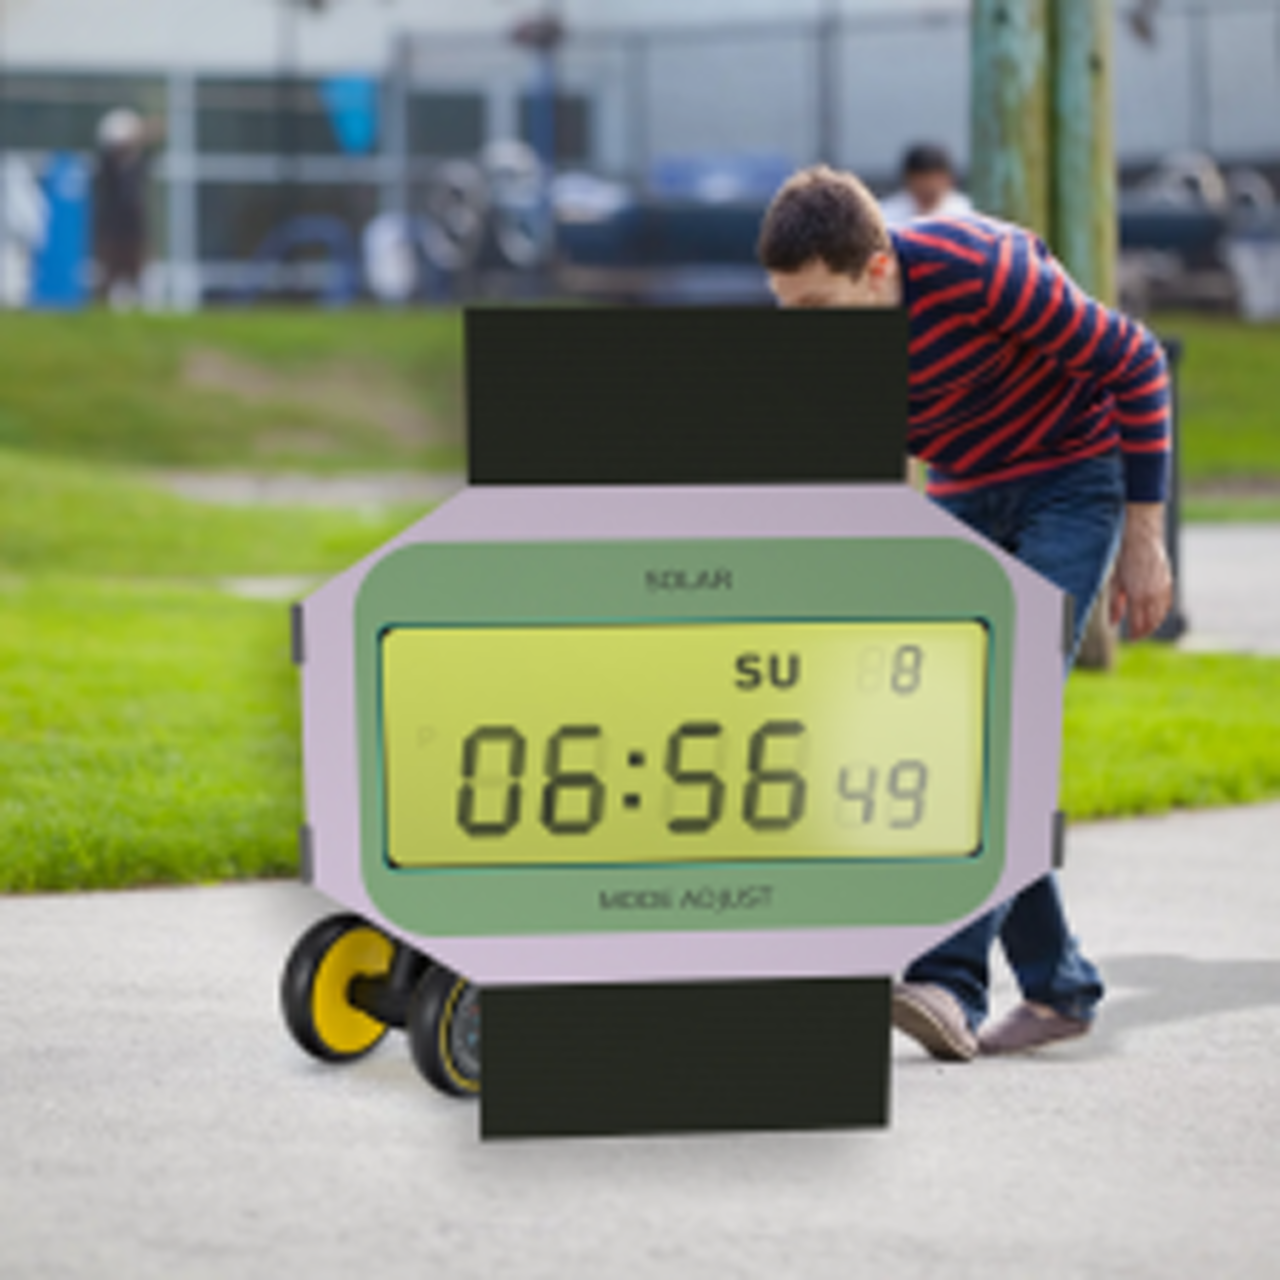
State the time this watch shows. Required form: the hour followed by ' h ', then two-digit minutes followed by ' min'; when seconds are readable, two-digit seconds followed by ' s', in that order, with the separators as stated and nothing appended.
6 h 56 min 49 s
